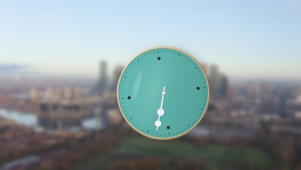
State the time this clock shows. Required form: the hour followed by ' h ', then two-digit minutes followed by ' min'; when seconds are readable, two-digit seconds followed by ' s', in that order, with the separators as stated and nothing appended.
6 h 33 min
